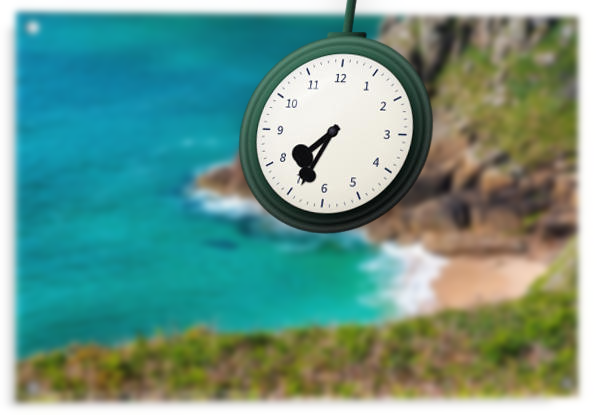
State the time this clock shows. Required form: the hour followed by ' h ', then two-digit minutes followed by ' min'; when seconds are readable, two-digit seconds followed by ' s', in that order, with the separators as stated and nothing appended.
7 h 34 min
